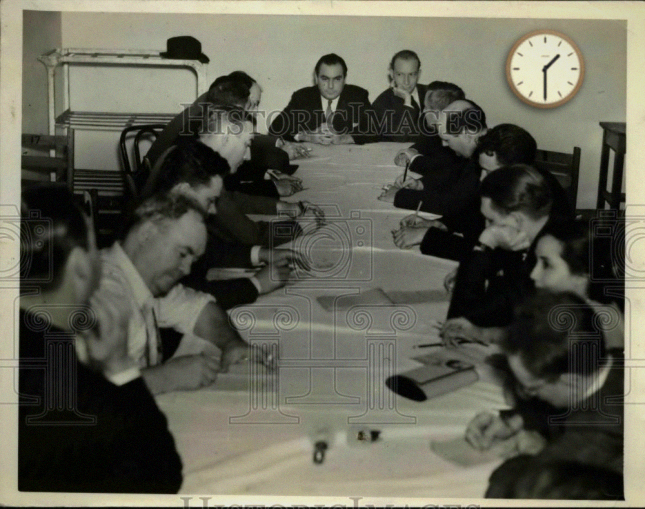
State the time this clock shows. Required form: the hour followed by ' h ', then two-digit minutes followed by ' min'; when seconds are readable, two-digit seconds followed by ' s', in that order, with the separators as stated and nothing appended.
1 h 30 min
